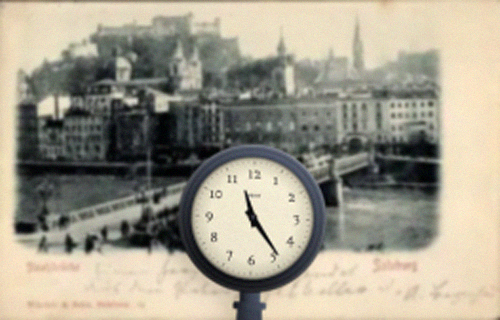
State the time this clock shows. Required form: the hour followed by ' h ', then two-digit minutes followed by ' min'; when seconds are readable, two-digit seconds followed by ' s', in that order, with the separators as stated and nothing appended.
11 h 24 min
